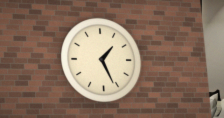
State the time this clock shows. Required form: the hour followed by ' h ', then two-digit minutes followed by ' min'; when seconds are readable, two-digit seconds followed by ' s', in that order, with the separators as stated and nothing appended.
1 h 26 min
